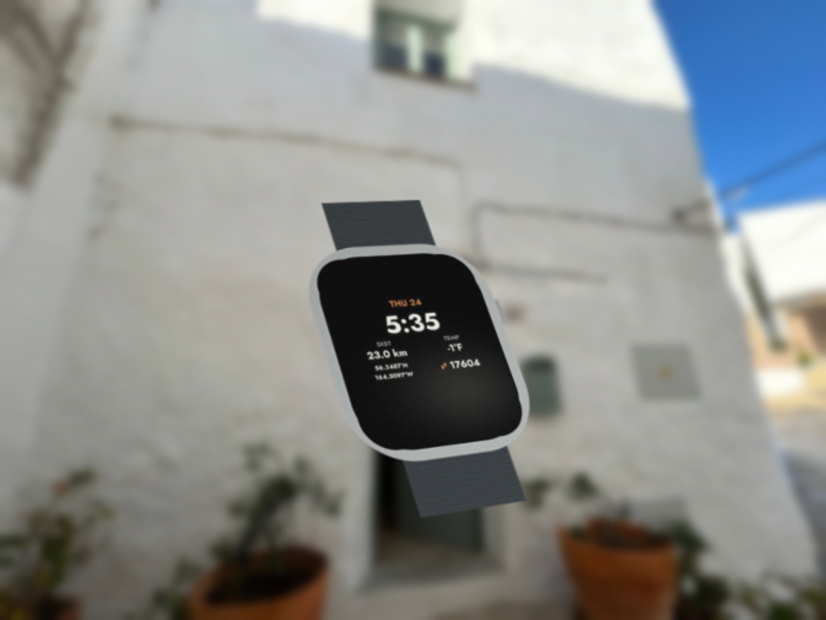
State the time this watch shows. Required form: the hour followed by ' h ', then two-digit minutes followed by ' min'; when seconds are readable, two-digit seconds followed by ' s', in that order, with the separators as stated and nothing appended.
5 h 35 min
